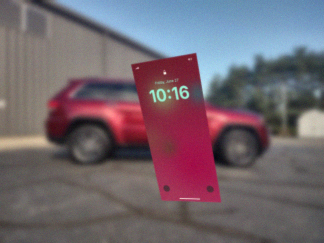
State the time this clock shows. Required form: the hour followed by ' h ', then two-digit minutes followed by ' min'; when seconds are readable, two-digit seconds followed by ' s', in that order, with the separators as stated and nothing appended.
10 h 16 min
